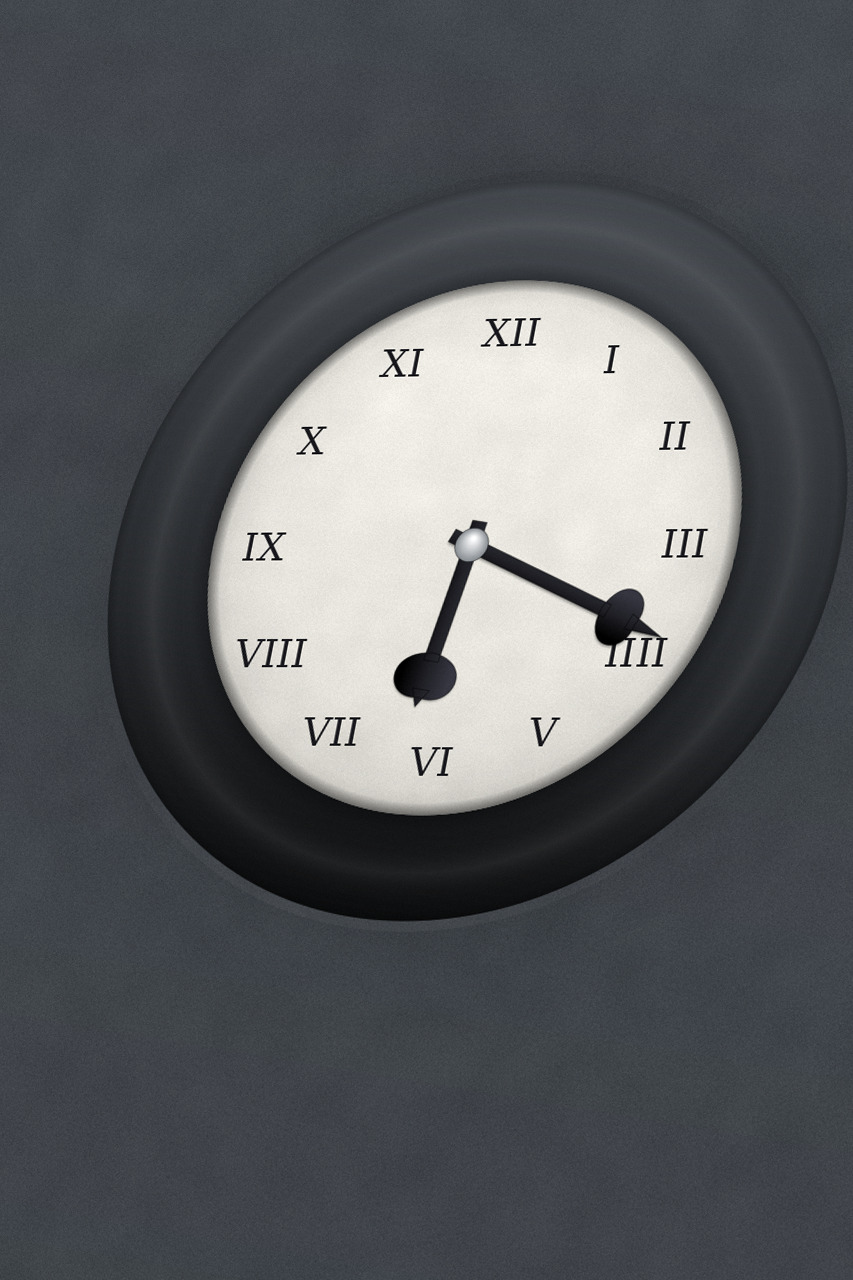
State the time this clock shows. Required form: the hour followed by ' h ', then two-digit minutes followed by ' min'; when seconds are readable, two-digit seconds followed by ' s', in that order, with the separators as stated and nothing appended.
6 h 19 min
